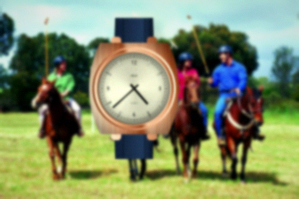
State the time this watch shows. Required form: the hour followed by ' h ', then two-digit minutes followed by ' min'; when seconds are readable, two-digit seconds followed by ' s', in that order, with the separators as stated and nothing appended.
4 h 38 min
